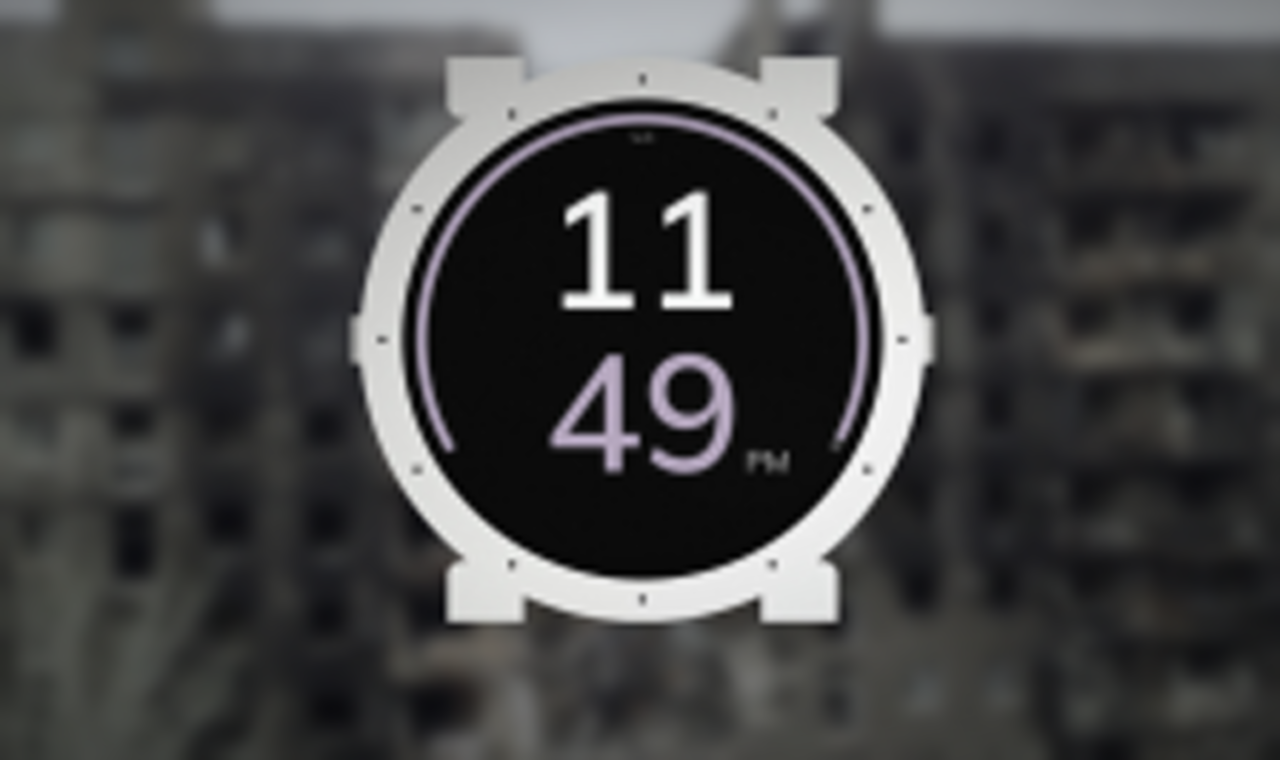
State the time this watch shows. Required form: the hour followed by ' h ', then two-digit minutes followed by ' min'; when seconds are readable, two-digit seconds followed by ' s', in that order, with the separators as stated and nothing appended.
11 h 49 min
